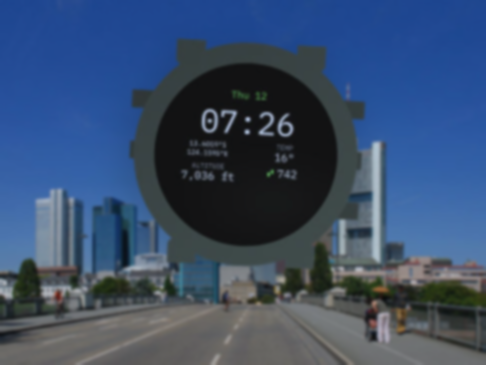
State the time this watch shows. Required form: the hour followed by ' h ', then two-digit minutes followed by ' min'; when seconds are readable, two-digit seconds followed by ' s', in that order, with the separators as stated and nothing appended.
7 h 26 min
